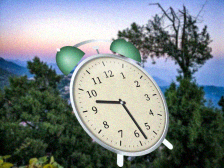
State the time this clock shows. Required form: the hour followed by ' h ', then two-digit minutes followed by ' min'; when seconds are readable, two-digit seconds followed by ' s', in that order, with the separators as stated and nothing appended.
9 h 28 min
